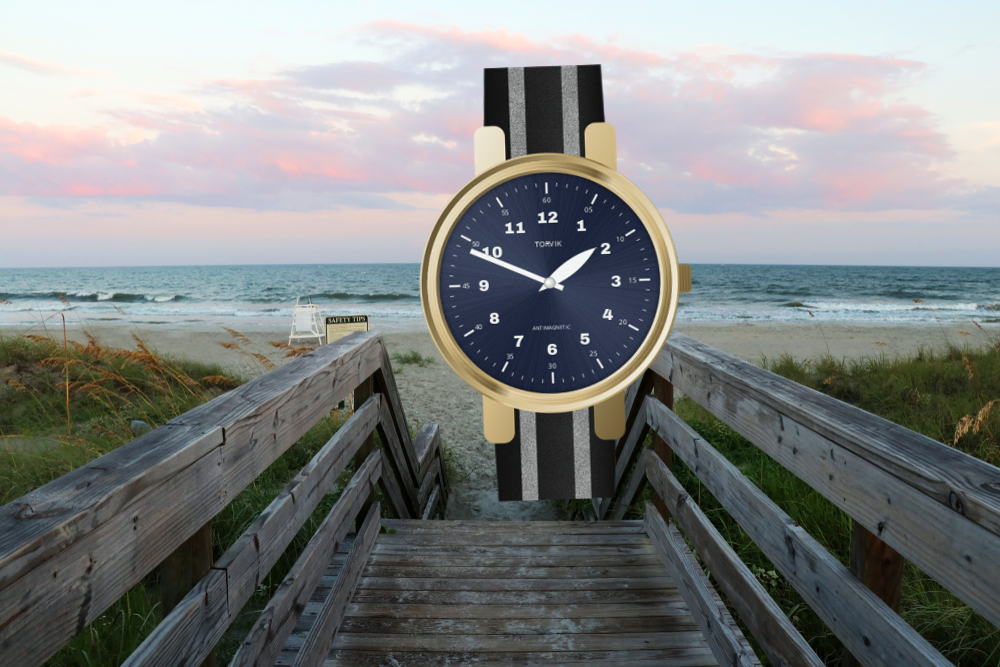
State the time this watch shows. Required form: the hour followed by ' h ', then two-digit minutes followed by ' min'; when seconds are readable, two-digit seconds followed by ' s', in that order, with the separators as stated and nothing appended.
1 h 49 min
